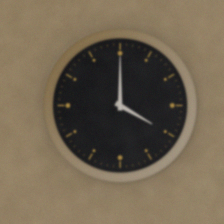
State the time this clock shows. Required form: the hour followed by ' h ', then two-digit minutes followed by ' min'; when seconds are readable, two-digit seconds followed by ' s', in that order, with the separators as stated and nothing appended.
4 h 00 min
